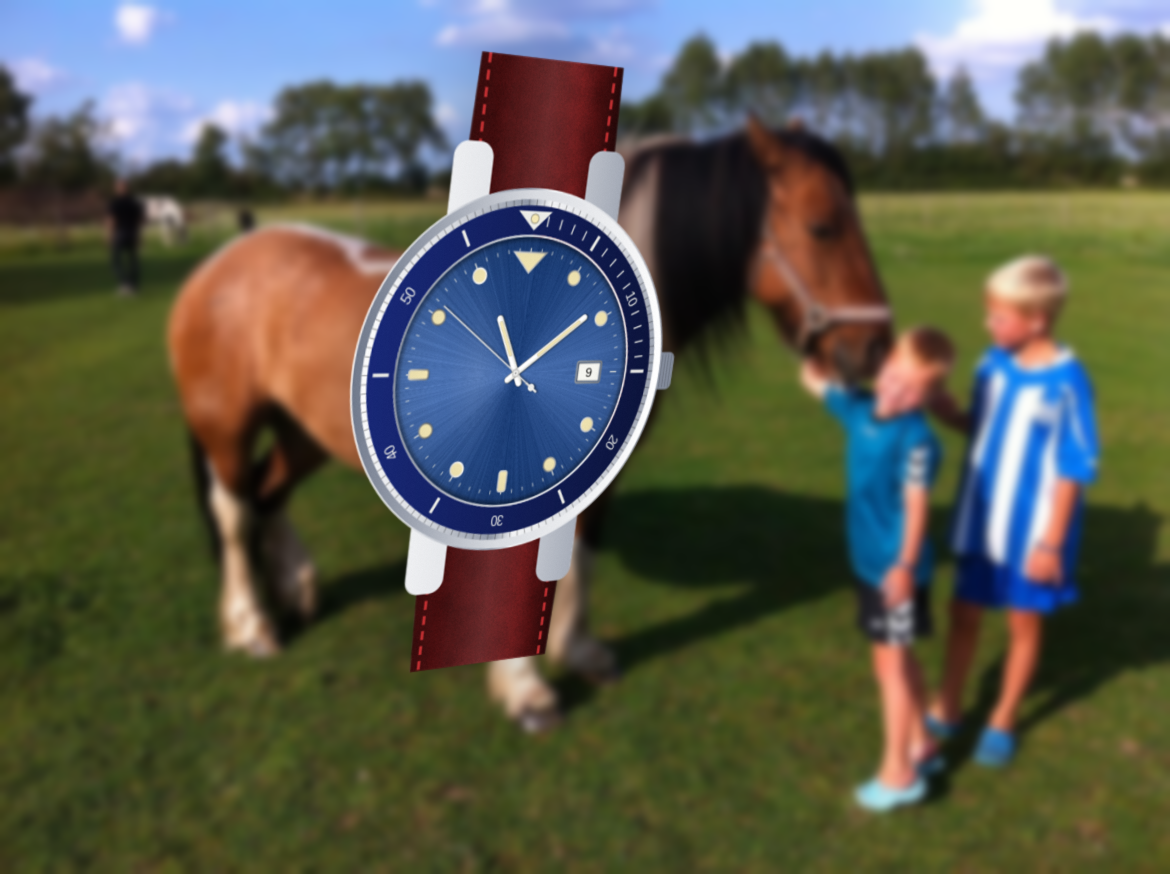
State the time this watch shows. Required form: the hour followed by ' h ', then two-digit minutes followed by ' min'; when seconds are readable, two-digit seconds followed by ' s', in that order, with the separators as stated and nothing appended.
11 h 08 min 51 s
